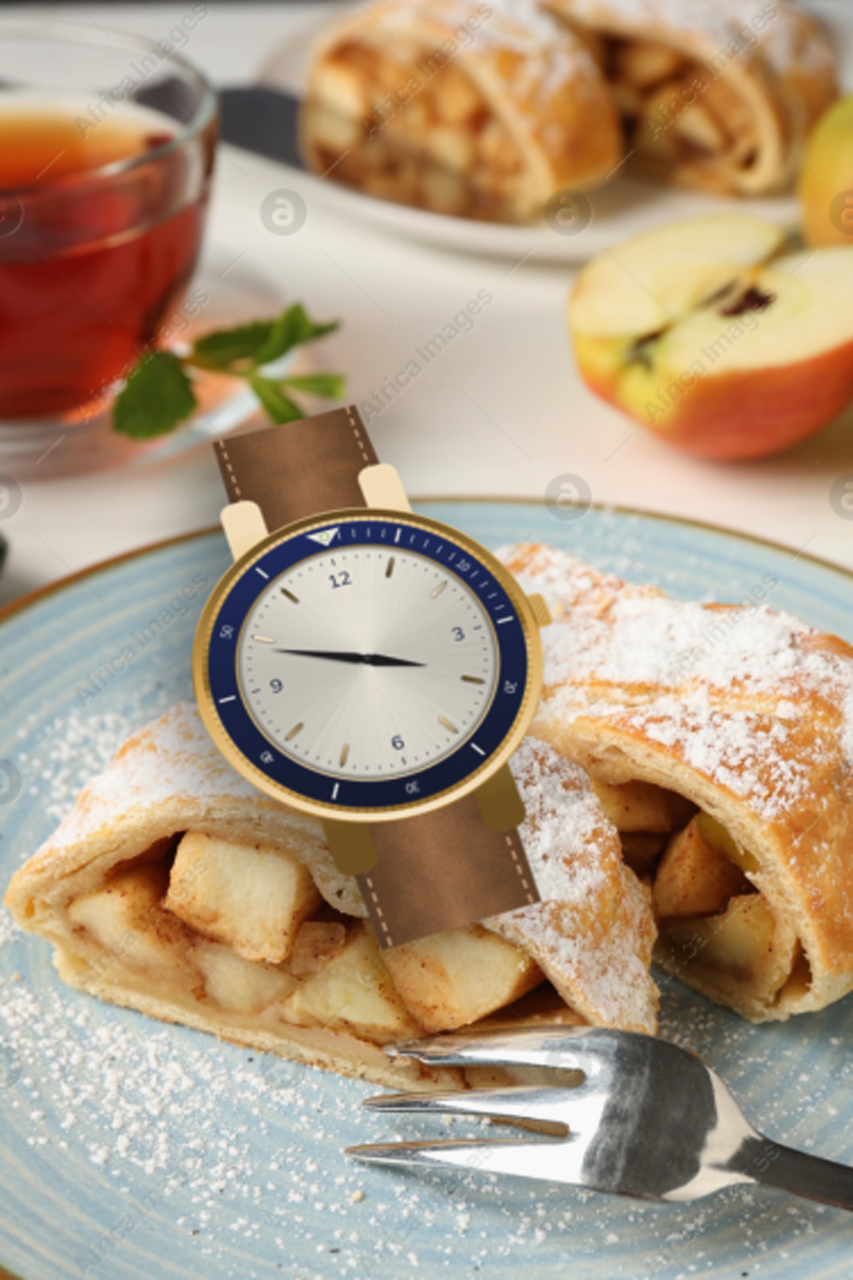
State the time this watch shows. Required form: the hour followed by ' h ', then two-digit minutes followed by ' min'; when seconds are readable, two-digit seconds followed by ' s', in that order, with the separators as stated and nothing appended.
3 h 49 min
